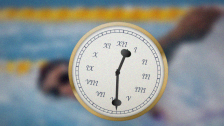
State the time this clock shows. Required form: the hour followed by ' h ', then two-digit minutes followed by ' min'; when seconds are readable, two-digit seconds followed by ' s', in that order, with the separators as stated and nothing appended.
12 h 29 min
